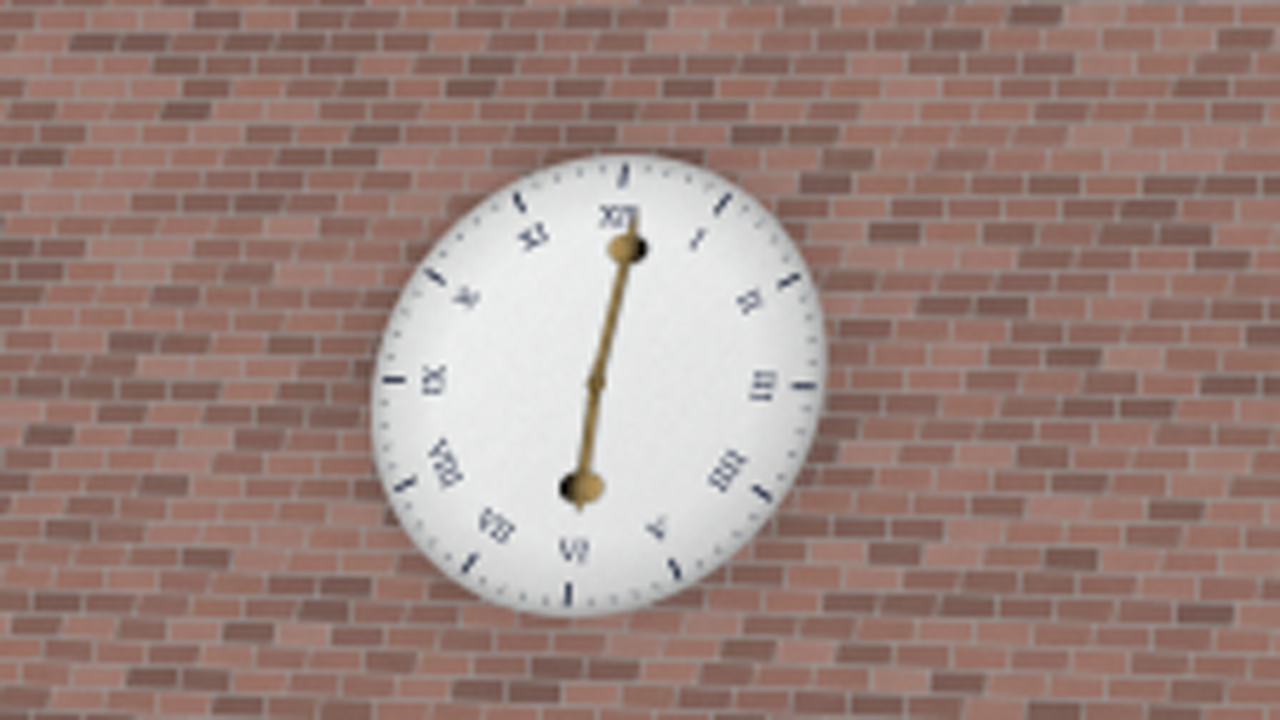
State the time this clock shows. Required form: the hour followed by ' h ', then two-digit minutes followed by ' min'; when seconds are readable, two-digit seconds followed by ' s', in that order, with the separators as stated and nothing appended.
6 h 01 min
